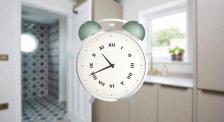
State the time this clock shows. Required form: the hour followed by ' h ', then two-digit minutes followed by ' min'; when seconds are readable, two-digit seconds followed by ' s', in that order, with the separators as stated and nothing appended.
10 h 41 min
